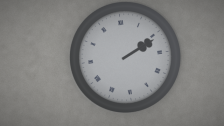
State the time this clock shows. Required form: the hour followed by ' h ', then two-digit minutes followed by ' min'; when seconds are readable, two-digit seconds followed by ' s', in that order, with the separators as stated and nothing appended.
2 h 11 min
